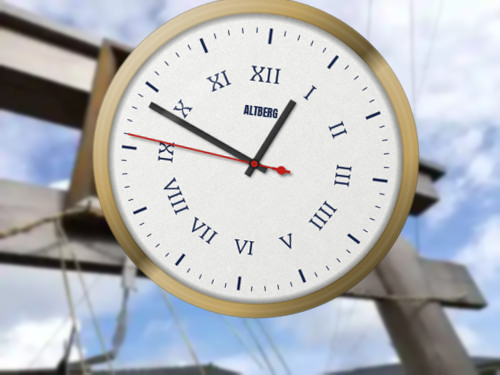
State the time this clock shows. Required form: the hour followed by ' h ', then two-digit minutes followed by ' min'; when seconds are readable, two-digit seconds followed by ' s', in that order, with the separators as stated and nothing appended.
12 h 48 min 46 s
